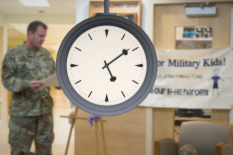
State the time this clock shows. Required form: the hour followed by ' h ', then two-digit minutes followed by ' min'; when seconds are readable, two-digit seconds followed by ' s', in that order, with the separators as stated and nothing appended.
5 h 09 min
